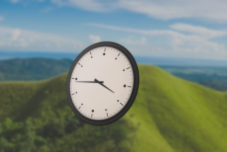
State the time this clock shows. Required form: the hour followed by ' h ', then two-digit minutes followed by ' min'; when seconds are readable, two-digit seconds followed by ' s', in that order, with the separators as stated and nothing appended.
3 h 44 min
